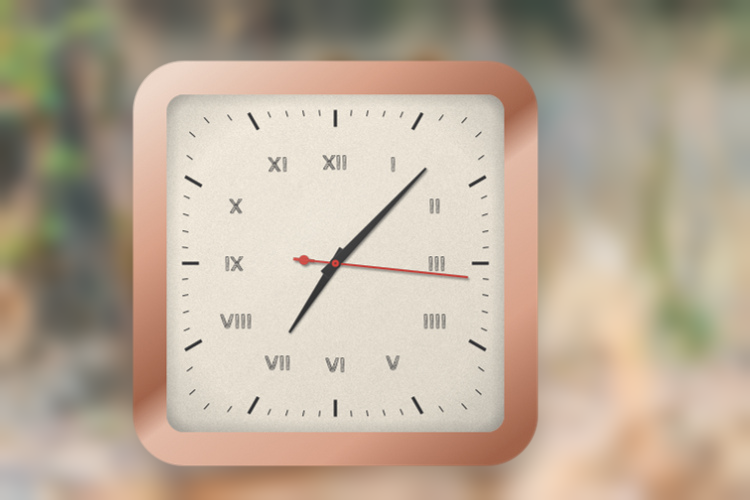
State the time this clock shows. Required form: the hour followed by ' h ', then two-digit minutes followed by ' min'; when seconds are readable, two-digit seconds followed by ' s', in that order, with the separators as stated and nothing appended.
7 h 07 min 16 s
